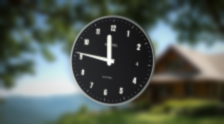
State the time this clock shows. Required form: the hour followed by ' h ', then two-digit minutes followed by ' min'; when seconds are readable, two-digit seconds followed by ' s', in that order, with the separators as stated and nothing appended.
11 h 46 min
